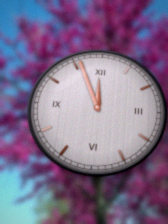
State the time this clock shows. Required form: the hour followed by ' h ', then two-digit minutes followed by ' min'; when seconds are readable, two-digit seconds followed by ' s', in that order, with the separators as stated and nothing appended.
11 h 56 min
